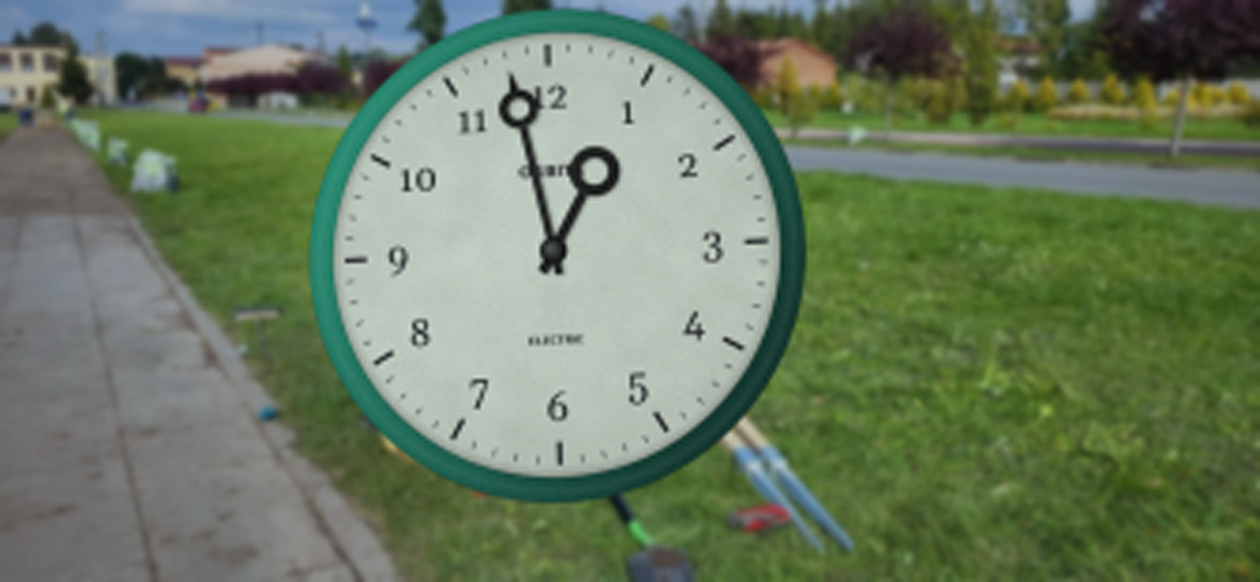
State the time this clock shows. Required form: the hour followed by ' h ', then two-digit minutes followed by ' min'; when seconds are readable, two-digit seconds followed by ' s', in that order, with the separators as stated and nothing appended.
12 h 58 min
